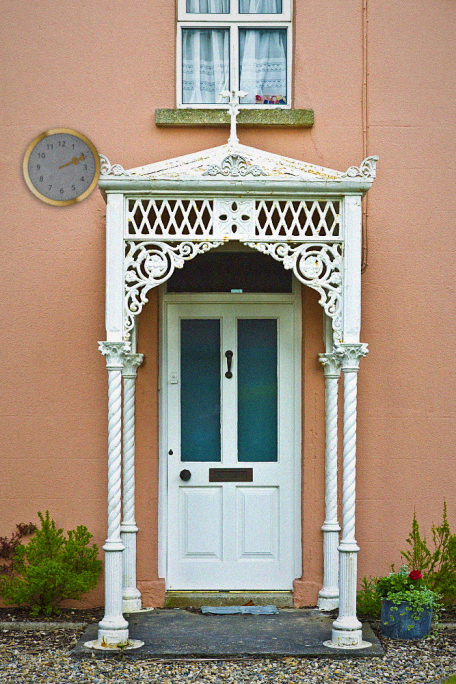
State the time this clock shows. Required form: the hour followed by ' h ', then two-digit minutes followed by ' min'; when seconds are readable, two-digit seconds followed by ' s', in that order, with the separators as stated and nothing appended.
2 h 11 min
